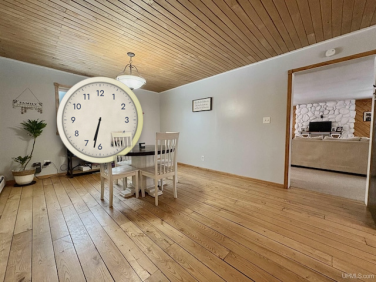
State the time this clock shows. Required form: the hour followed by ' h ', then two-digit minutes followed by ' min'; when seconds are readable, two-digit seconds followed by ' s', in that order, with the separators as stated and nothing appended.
6 h 32 min
